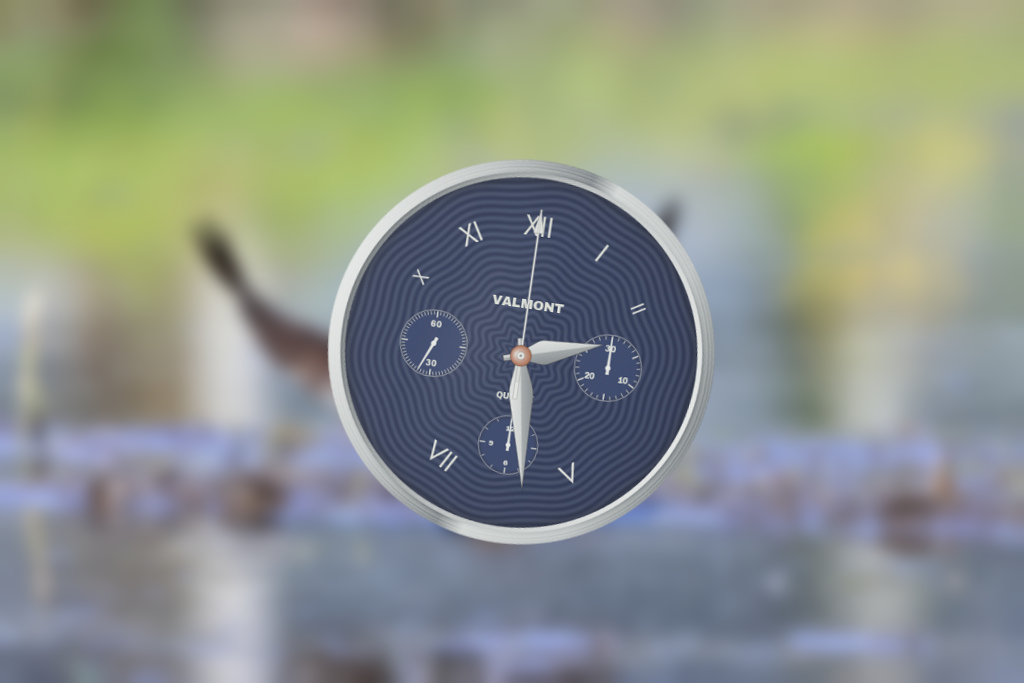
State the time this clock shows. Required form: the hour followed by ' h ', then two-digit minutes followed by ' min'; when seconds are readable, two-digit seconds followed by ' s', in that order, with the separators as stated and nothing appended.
2 h 28 min 34 s
